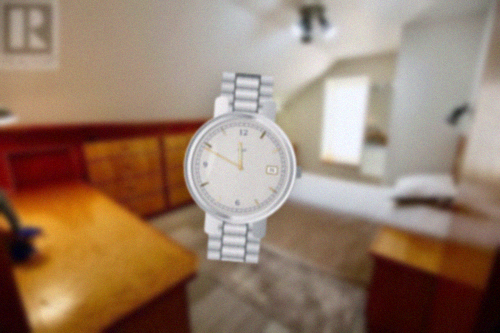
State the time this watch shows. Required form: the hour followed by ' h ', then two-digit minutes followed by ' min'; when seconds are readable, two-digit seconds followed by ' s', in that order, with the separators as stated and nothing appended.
11 h 49 min
